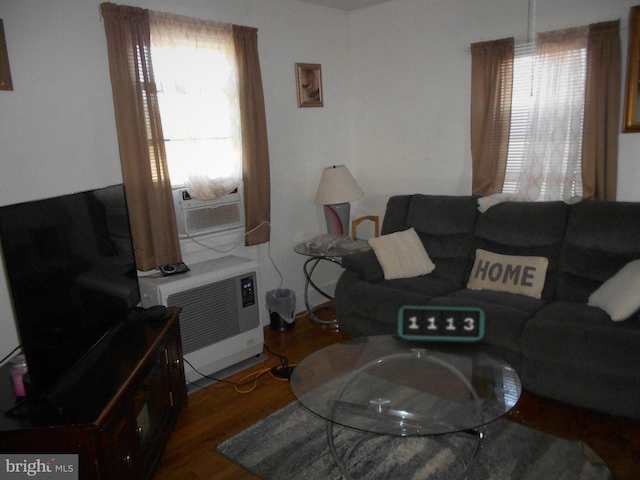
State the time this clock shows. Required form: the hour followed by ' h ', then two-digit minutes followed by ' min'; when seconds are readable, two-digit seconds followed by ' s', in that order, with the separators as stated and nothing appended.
11 h 13 min
